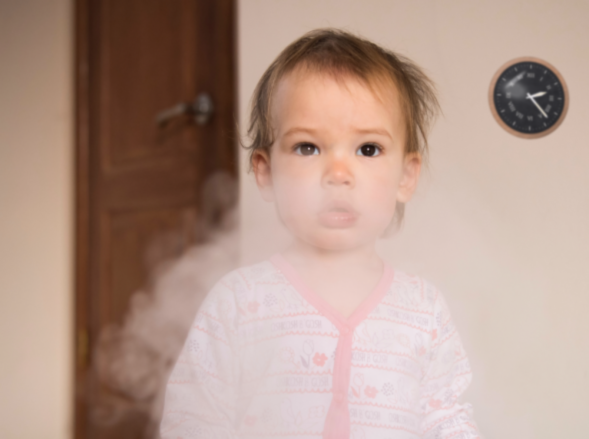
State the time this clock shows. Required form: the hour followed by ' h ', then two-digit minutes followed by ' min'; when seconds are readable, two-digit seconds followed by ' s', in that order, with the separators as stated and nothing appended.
2 h 23 min
